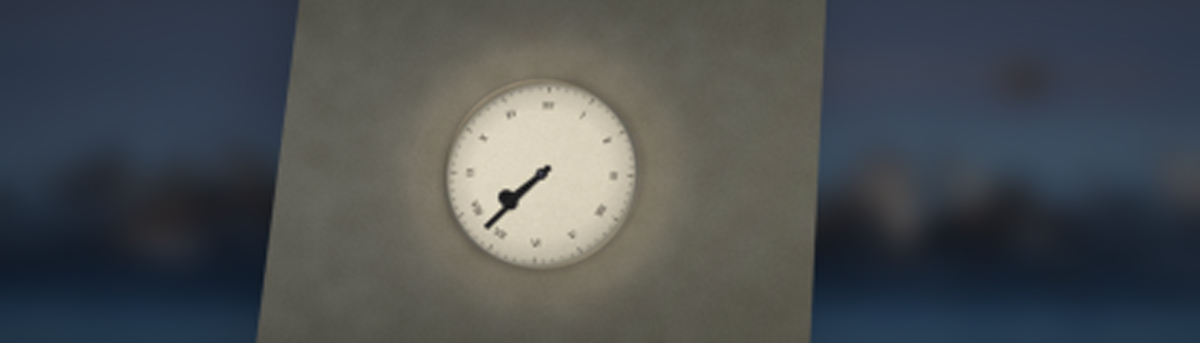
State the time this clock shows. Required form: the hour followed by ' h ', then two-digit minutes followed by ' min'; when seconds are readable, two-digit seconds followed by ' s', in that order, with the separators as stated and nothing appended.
7 h 37 min
